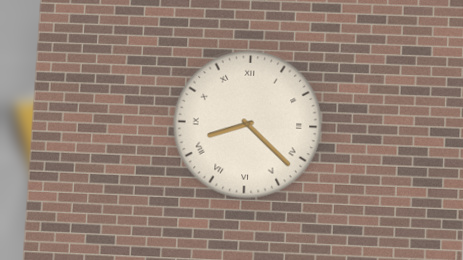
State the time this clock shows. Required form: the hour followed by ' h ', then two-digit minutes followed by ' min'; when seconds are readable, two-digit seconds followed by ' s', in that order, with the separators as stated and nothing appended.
8 h 22 min
